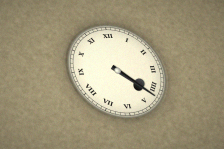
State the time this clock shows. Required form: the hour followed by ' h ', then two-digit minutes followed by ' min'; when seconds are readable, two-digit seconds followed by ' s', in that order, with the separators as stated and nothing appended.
4 h 22 min
